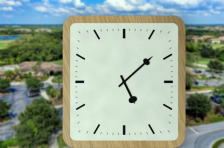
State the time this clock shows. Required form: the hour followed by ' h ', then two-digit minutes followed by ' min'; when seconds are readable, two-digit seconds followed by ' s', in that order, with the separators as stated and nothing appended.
5 h 08 min
